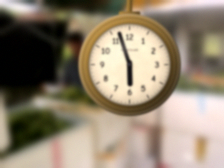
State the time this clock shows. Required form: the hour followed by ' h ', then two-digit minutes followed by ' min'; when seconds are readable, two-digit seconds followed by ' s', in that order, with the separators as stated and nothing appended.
5 h 57 min
